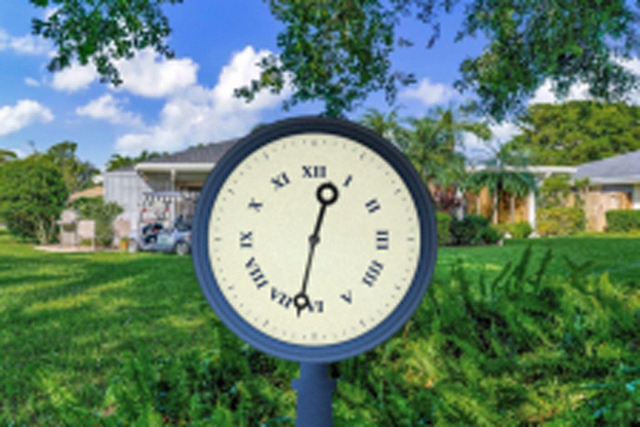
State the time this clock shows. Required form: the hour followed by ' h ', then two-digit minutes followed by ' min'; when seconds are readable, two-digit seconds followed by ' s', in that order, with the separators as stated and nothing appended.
12 h 32 min
